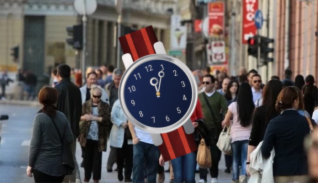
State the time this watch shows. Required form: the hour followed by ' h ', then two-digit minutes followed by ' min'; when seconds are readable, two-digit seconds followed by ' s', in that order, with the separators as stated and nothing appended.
12 h 05 min
